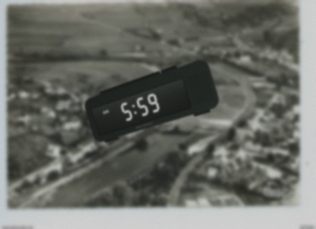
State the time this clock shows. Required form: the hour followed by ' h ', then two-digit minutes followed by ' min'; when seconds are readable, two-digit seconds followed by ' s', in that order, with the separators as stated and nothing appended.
5 h 59 min
